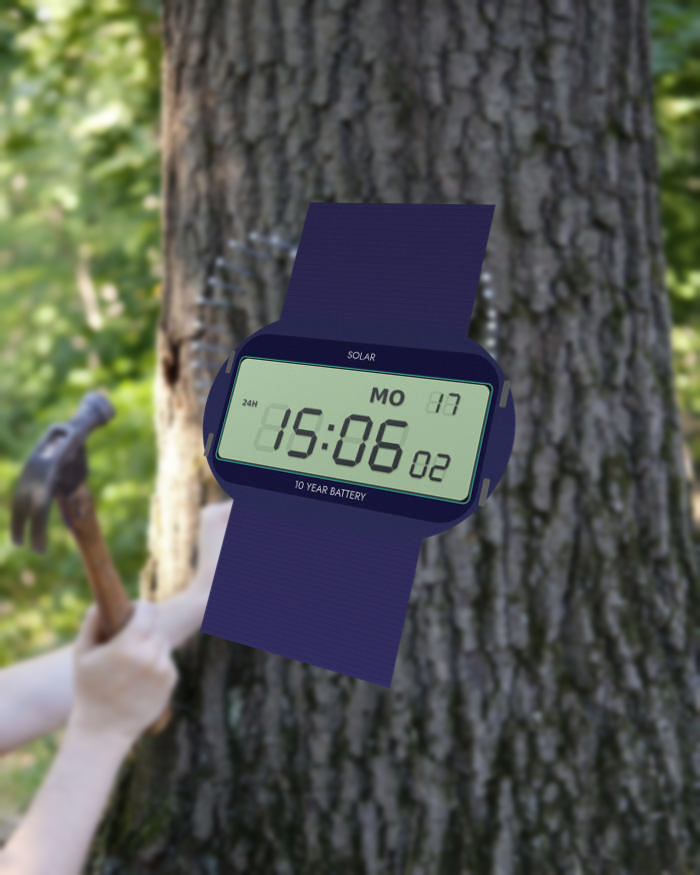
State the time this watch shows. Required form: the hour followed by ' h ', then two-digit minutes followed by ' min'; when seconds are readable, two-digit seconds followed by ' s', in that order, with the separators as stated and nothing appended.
15 h 06 min 02 s
